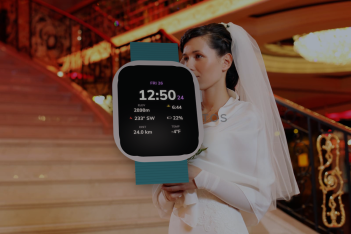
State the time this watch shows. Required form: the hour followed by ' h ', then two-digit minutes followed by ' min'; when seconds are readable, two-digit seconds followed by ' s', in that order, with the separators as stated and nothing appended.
12 h 50 min
